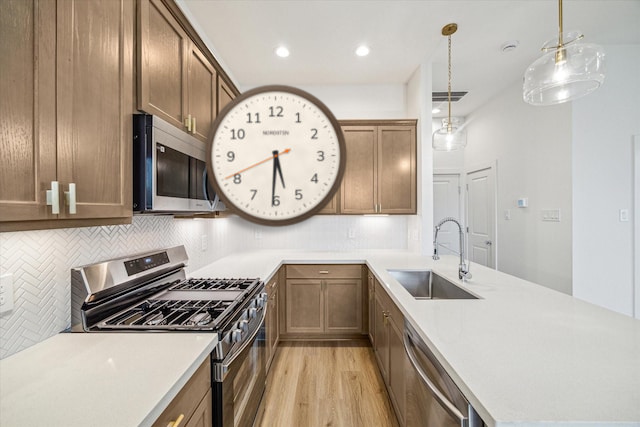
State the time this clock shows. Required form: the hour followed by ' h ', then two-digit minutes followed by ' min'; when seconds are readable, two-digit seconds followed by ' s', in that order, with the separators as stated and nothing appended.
5 h 30 min 41 s
